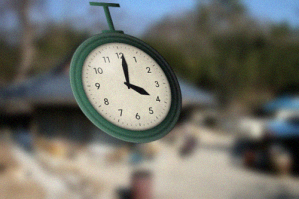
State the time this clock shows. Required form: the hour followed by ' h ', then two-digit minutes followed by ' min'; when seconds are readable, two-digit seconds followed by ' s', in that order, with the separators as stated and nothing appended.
4 h 01 min
